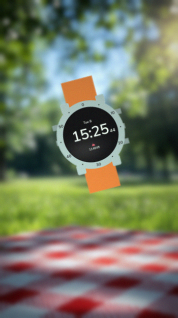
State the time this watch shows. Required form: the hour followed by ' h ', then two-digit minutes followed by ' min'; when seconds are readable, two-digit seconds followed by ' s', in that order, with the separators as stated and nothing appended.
15 h 25 min
